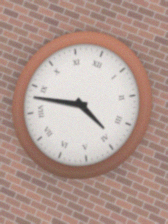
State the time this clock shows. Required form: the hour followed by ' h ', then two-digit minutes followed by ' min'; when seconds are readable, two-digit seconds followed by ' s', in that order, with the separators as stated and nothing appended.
3 h 43 min
